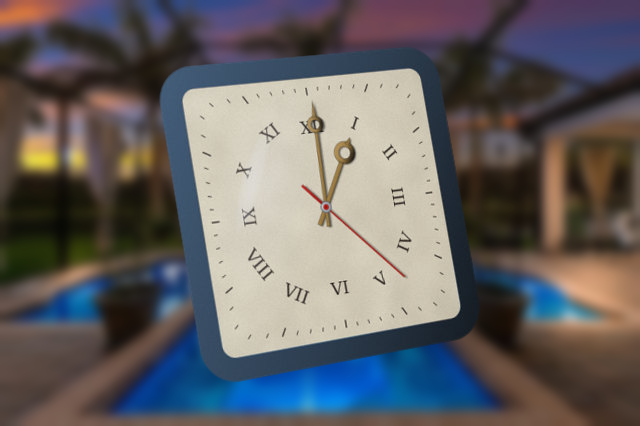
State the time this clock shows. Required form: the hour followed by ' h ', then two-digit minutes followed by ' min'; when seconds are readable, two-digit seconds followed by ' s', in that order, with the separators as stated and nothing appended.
1 h 00 min 23 s
